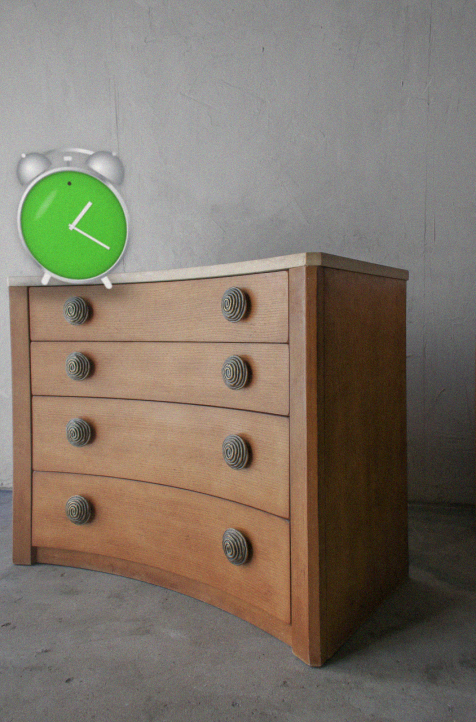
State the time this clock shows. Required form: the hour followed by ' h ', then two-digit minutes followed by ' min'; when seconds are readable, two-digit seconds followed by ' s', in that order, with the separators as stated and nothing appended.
1 h 20 min
